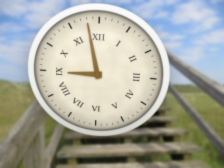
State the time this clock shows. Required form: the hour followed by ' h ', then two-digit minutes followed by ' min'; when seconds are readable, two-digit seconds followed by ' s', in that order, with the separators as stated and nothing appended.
8 h 58 min
